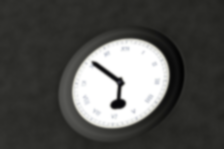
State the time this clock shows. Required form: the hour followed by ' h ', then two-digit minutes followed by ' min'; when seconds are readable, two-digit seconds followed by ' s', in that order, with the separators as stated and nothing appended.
5 h 51 min
